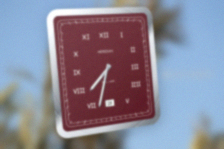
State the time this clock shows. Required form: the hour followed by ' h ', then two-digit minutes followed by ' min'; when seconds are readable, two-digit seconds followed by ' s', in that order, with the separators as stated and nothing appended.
7 h 33 min
